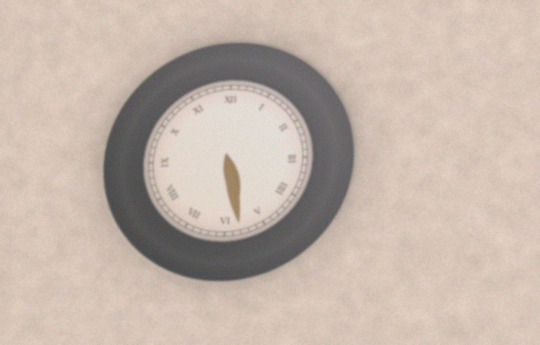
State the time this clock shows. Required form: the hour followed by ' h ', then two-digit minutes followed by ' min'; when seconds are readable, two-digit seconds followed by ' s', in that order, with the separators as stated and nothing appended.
5 h 28 min
